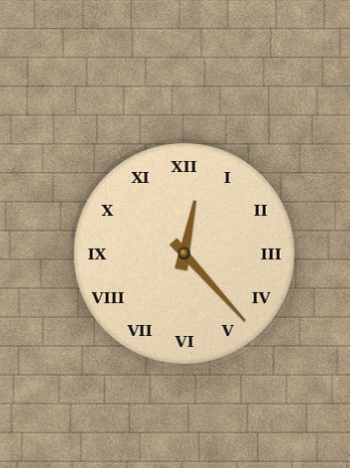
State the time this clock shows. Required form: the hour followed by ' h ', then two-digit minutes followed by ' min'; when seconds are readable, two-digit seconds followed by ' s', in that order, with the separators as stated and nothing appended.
12 h 23 min
